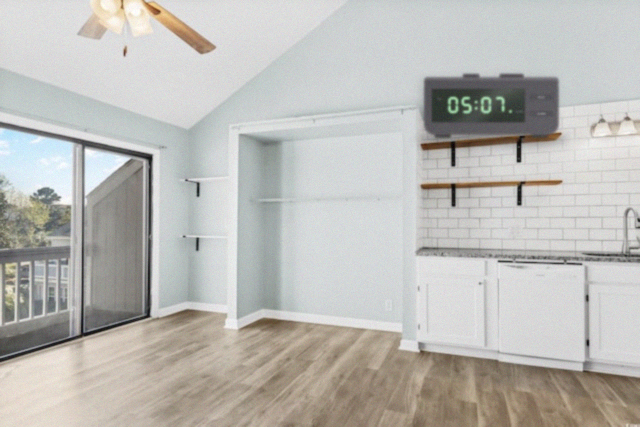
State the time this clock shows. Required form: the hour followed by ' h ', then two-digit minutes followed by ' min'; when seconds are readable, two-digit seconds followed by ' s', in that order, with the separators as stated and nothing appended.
5 h 07 min
